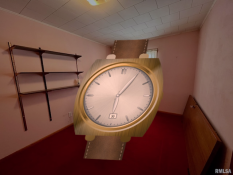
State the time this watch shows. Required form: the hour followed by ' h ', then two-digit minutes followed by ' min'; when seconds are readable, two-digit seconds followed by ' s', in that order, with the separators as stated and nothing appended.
6 h 05 min
